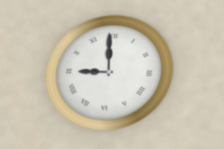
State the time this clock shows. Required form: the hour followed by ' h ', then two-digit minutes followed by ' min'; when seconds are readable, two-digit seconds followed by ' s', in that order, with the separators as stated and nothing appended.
8 h 59 min
